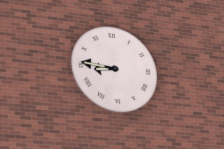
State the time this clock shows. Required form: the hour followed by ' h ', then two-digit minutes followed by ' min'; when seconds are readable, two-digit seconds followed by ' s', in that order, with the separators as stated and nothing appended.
8 h 46 min
